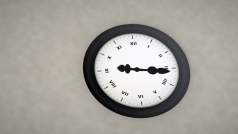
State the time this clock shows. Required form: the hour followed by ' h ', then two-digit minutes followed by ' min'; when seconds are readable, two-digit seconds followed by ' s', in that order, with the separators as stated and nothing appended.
9 h 16 min
